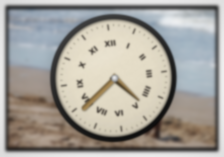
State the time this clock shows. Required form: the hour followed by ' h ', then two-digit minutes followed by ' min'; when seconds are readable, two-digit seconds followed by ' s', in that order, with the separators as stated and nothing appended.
4 h 39 min
